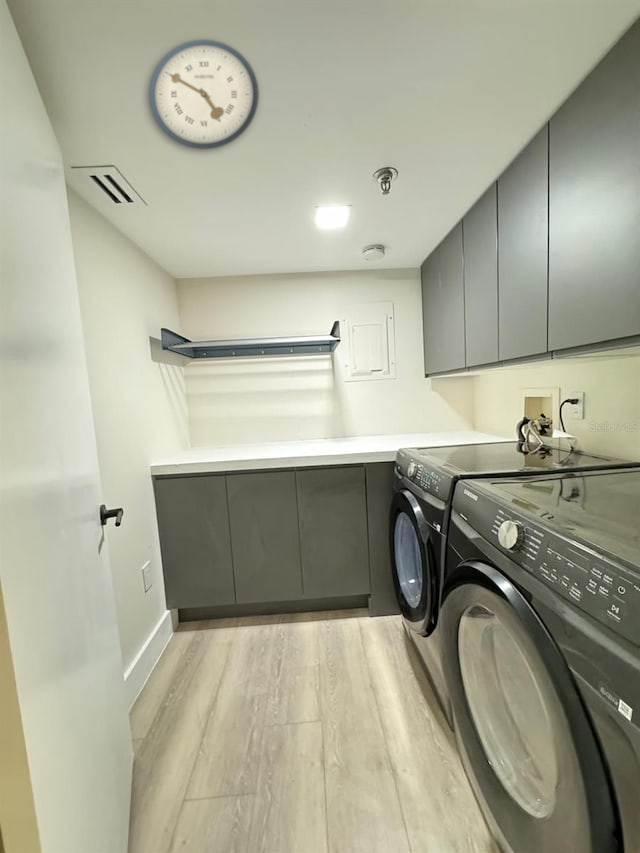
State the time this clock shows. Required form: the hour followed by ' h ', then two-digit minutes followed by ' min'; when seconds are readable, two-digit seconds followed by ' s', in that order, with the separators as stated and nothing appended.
4 h 50 min
